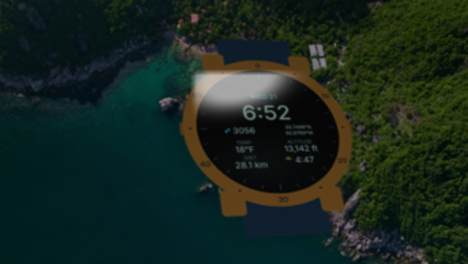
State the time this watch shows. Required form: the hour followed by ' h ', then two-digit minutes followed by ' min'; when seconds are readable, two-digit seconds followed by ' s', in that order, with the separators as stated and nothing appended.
6 h 52 min
